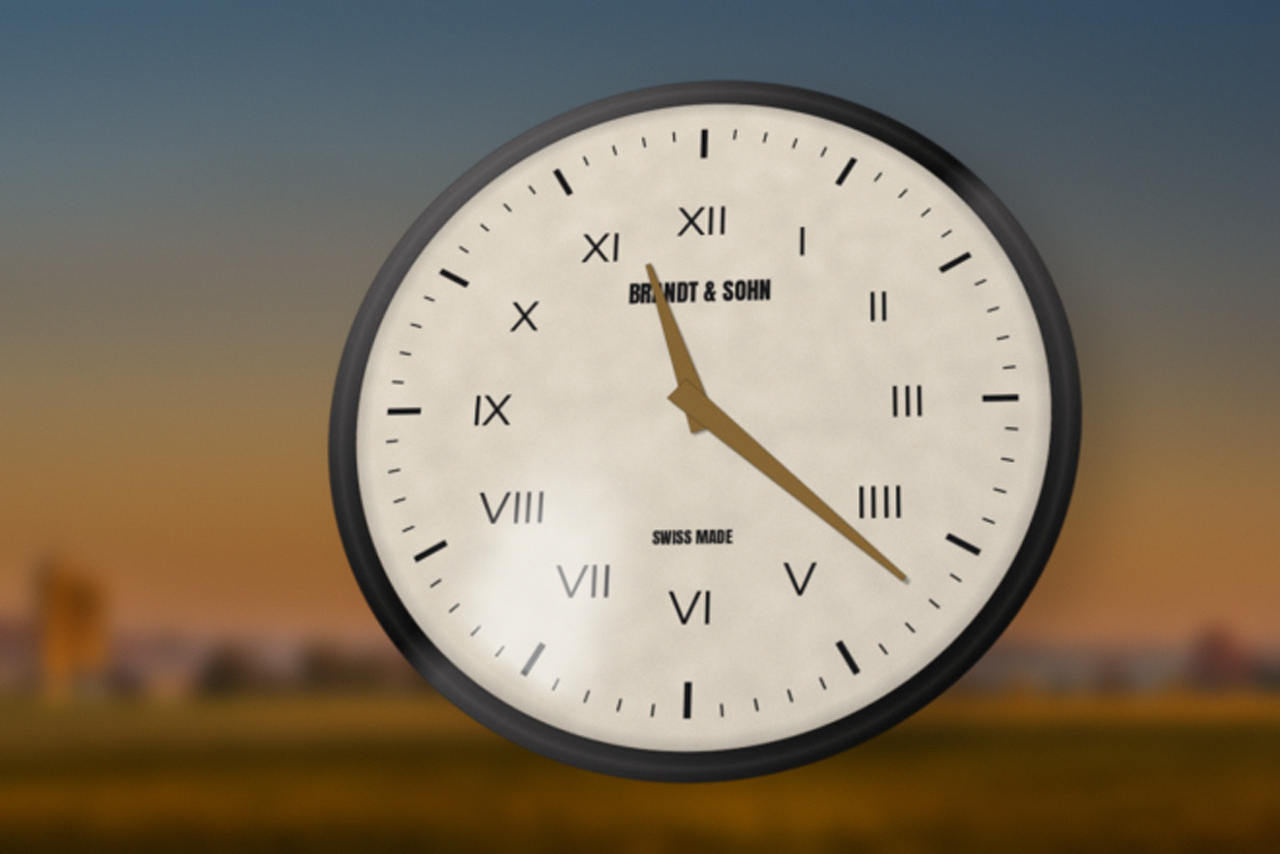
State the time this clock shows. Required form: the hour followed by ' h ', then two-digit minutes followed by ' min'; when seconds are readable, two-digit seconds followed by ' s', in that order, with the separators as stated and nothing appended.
11 h 22 min
